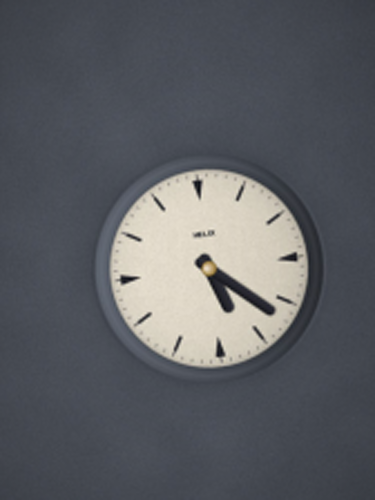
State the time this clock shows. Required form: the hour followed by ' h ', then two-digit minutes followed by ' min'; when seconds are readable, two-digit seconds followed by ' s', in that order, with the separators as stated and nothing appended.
5 h 22 min
